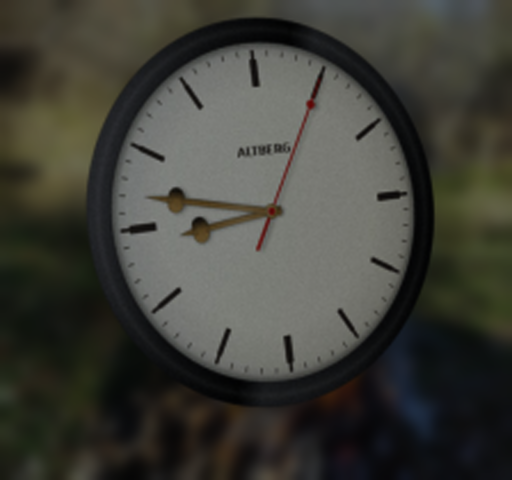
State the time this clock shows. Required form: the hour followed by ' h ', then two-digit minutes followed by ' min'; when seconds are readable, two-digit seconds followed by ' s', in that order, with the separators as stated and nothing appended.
8 h 47 min 05 s
